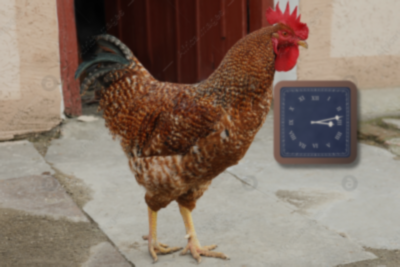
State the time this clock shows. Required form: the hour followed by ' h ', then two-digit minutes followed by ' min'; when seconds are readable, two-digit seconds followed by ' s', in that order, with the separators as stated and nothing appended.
3 h 13 min
